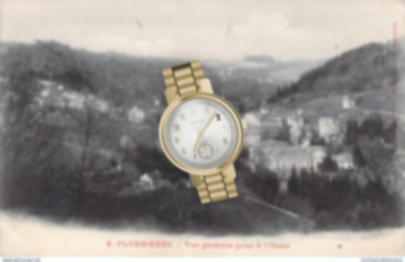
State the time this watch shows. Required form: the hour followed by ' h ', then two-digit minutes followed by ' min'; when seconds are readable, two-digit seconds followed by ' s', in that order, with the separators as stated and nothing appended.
7 h 08 min
